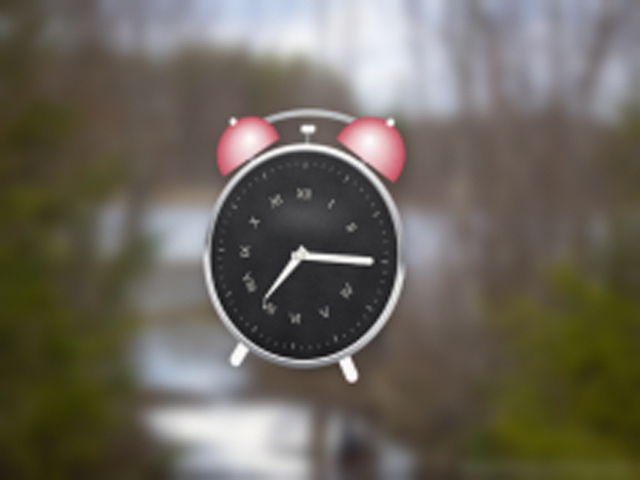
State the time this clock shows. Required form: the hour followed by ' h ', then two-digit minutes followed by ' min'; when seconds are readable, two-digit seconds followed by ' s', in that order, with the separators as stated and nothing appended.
7 h 15 min
